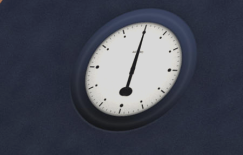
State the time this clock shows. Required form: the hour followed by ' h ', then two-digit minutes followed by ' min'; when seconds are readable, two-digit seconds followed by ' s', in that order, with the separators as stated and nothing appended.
6 h 00 min
